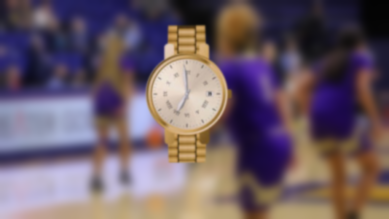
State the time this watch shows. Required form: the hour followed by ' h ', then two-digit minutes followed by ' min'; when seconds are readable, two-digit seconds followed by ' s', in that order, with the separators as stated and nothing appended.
6 h 59 min
